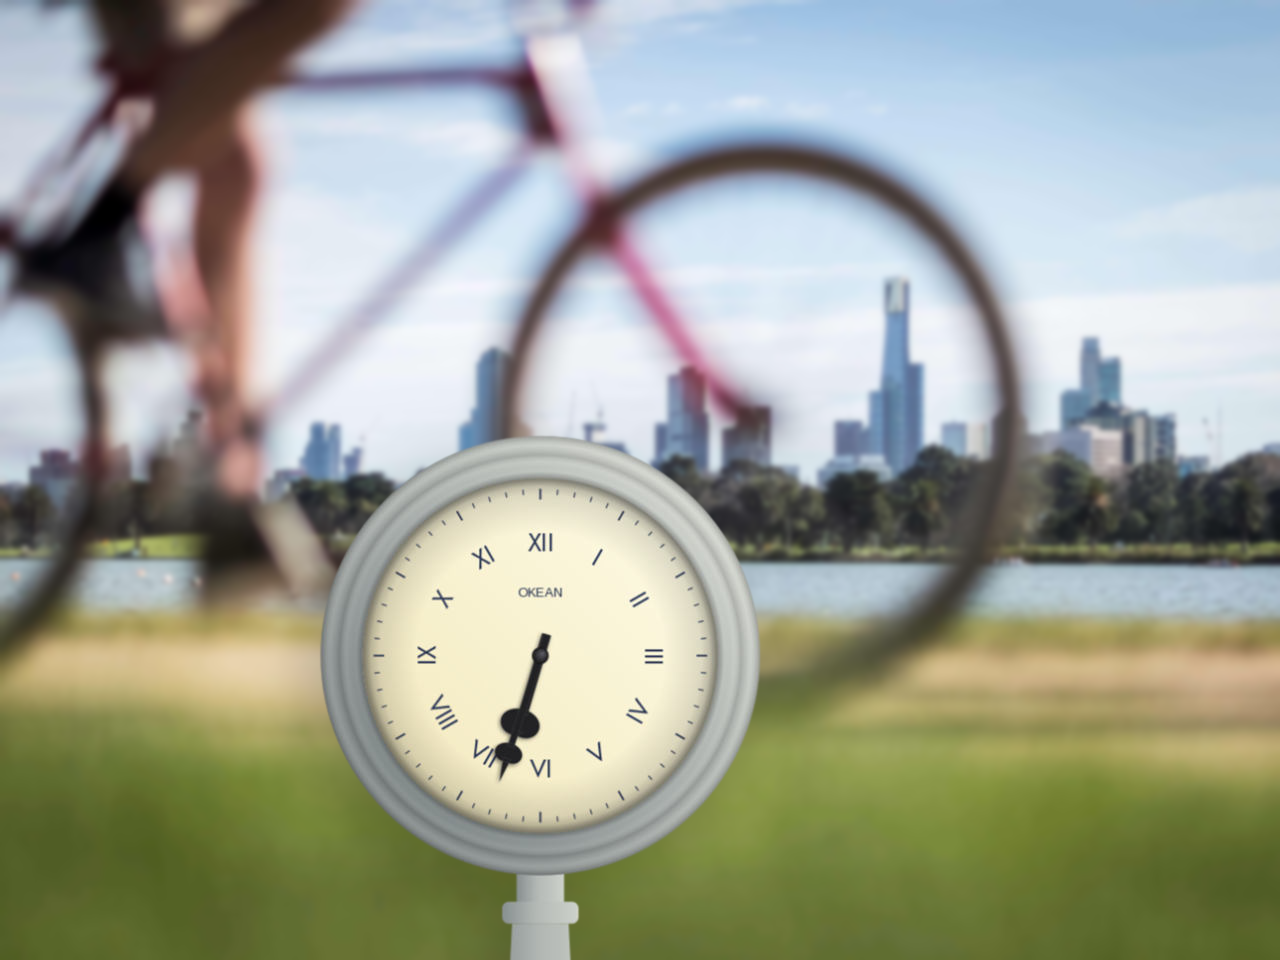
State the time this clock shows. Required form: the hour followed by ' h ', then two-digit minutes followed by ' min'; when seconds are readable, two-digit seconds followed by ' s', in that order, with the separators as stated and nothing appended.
6 h 33 min
